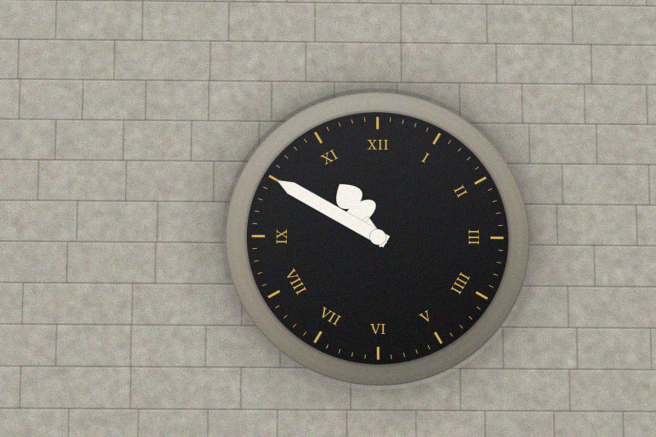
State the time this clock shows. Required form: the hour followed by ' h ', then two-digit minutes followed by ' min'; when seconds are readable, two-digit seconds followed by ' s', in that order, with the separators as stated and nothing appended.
10 h 50 min
